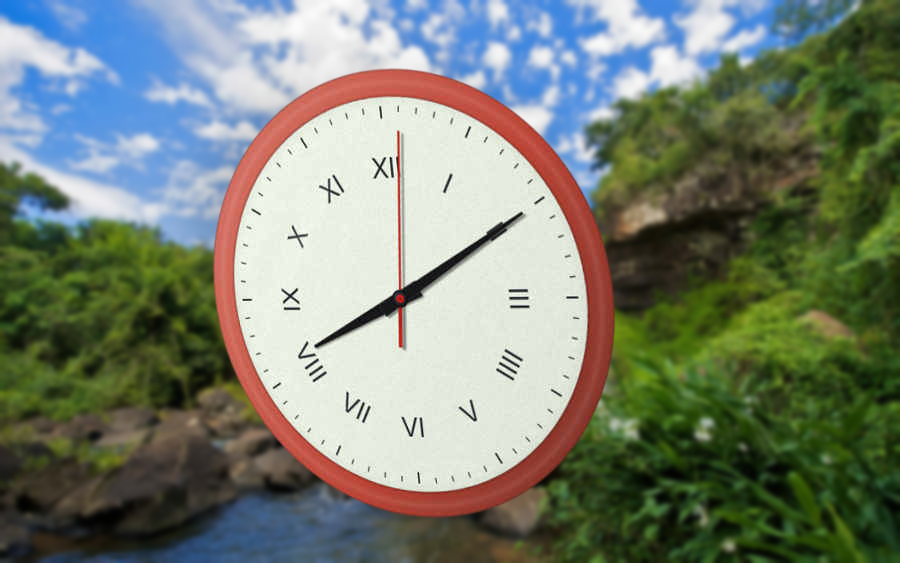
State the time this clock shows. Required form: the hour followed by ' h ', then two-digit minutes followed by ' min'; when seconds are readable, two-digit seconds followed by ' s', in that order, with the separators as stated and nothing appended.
8 h 10 min 01 s
